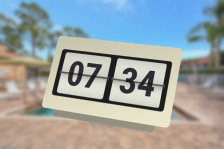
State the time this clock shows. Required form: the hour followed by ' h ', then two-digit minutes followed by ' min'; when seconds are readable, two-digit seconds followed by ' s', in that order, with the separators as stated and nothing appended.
7 h 34 min
